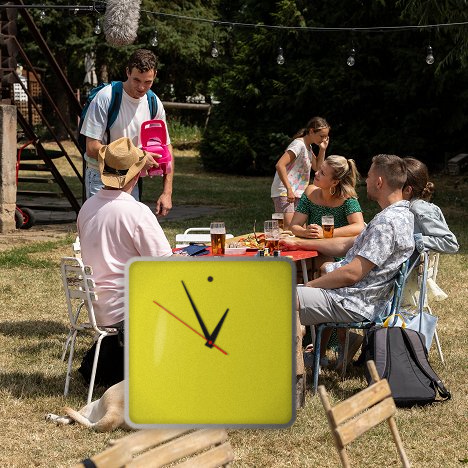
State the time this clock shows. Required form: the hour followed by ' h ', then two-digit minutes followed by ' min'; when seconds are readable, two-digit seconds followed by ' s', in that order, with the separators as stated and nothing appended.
12 h 55 min 51 s
